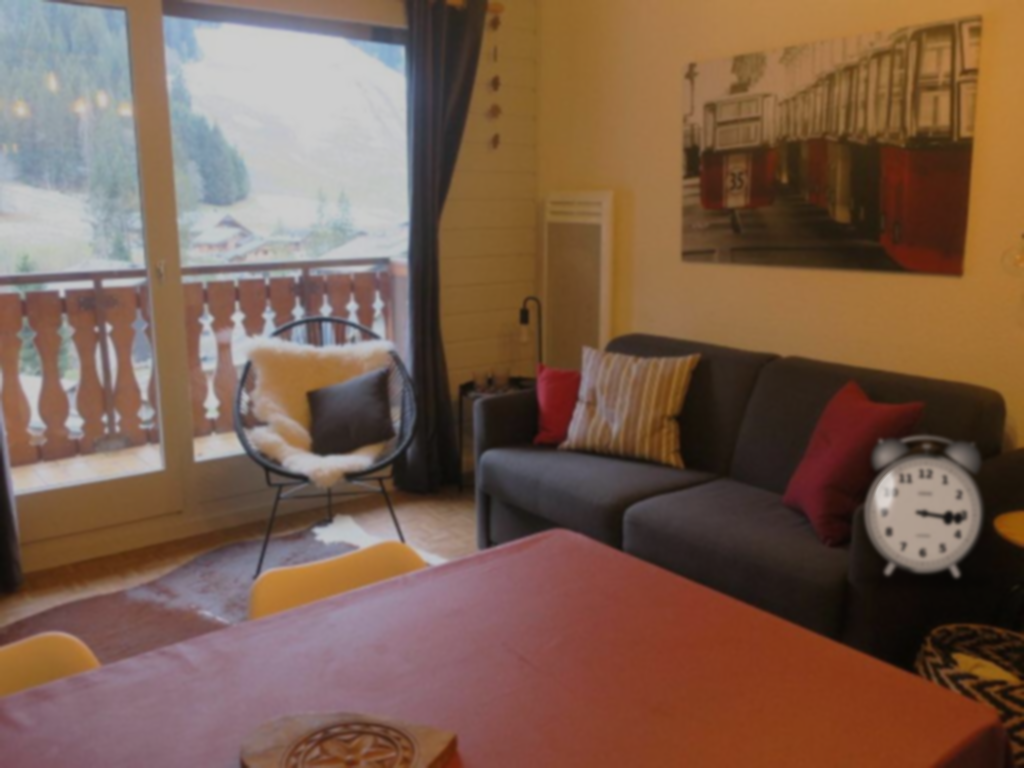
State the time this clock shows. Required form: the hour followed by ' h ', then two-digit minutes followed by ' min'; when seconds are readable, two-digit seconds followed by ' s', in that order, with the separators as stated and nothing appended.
3 h 16 min
